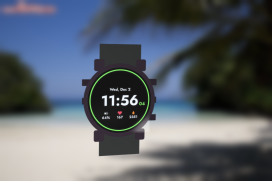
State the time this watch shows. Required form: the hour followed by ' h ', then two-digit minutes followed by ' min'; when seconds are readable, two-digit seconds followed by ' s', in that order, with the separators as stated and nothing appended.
11 h 56 min
